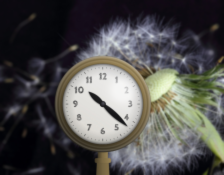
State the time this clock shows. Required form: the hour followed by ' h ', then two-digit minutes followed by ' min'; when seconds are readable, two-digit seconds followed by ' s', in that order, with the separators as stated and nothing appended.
10 h 22 min
